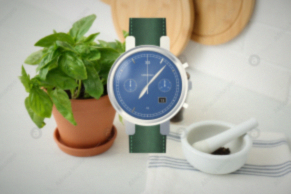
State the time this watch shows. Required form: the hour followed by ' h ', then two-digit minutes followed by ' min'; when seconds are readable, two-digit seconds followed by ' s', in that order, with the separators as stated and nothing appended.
7 h 07 min
